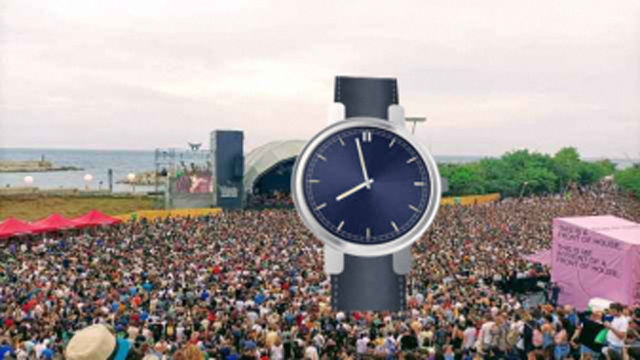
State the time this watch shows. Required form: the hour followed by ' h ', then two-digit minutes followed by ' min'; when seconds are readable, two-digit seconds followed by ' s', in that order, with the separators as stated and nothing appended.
7 h 58 min
